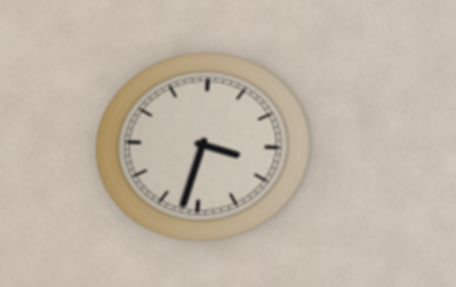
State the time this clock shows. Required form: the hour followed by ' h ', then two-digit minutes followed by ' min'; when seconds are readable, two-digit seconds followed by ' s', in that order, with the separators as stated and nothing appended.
3 h 32 min
